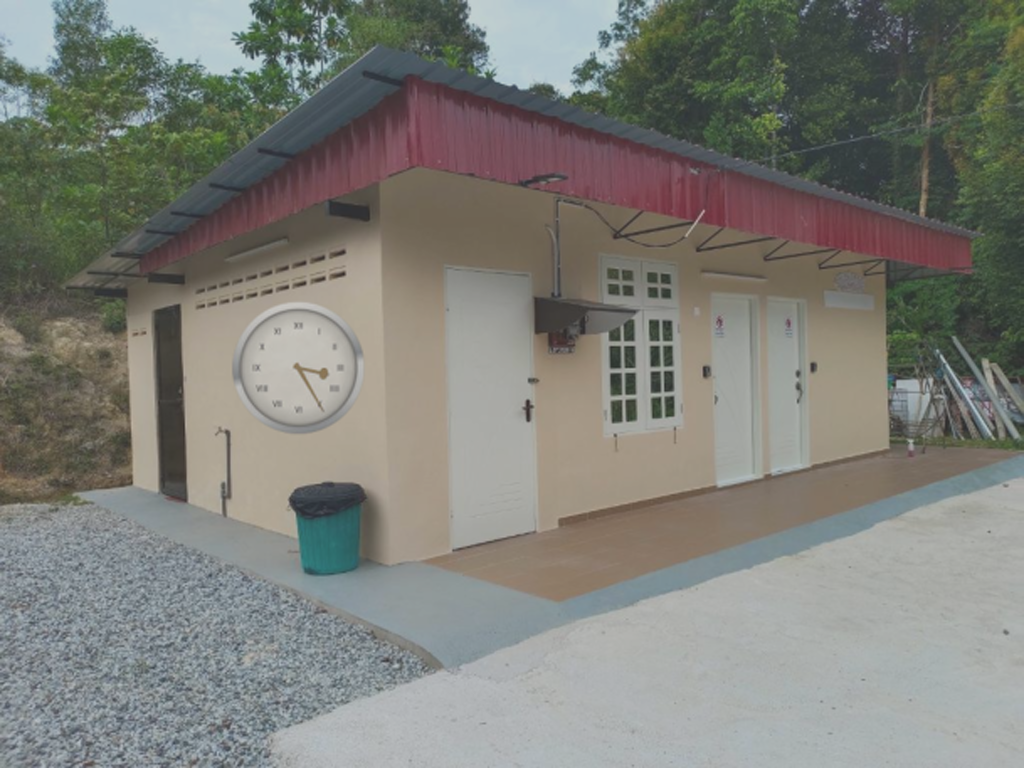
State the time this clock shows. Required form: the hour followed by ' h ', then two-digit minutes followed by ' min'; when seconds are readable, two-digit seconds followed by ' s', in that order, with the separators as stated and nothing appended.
3 h 25 min
